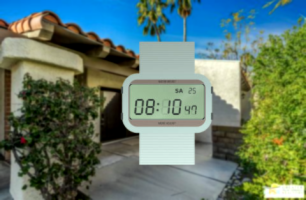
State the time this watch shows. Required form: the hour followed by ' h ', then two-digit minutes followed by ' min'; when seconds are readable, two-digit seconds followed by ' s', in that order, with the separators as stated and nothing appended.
8 h 10 min 47 s
